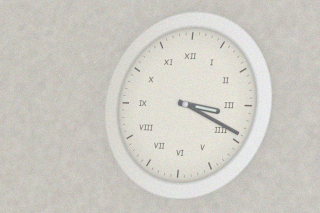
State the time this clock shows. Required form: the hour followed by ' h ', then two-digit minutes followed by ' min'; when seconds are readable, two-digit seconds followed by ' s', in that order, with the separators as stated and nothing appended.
3 h 19 min
